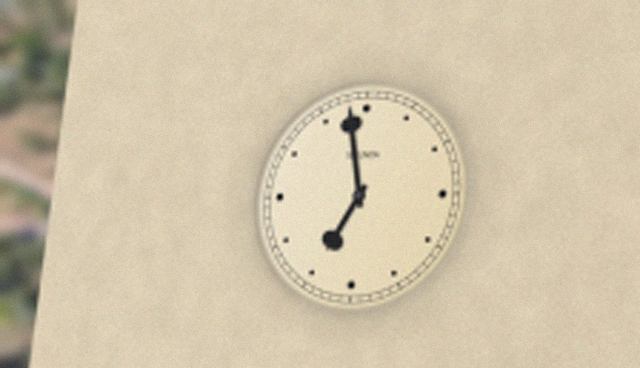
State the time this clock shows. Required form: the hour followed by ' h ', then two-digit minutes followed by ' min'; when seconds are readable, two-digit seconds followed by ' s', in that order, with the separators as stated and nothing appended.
6 h 58 min
